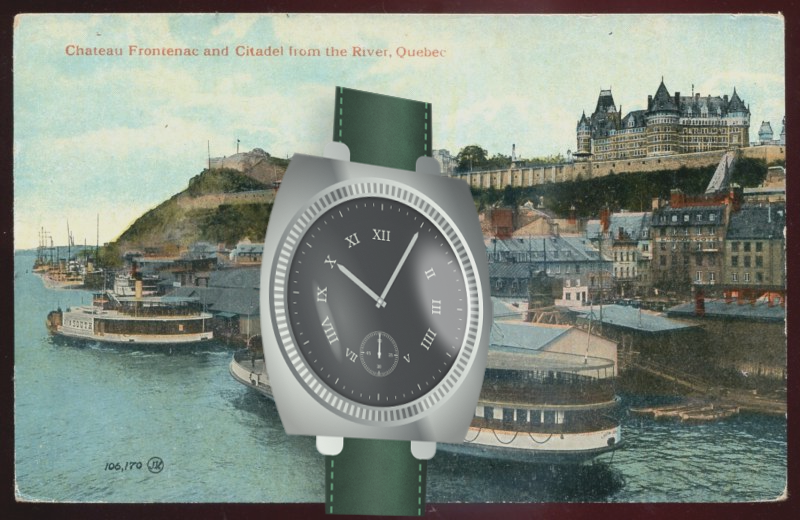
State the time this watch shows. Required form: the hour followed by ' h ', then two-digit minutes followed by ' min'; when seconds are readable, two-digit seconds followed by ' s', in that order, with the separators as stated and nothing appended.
10 h 05 min
